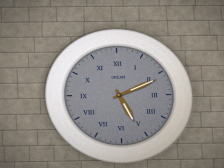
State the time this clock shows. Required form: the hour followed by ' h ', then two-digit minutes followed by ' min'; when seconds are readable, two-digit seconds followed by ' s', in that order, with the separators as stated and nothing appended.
5 h 11 min
